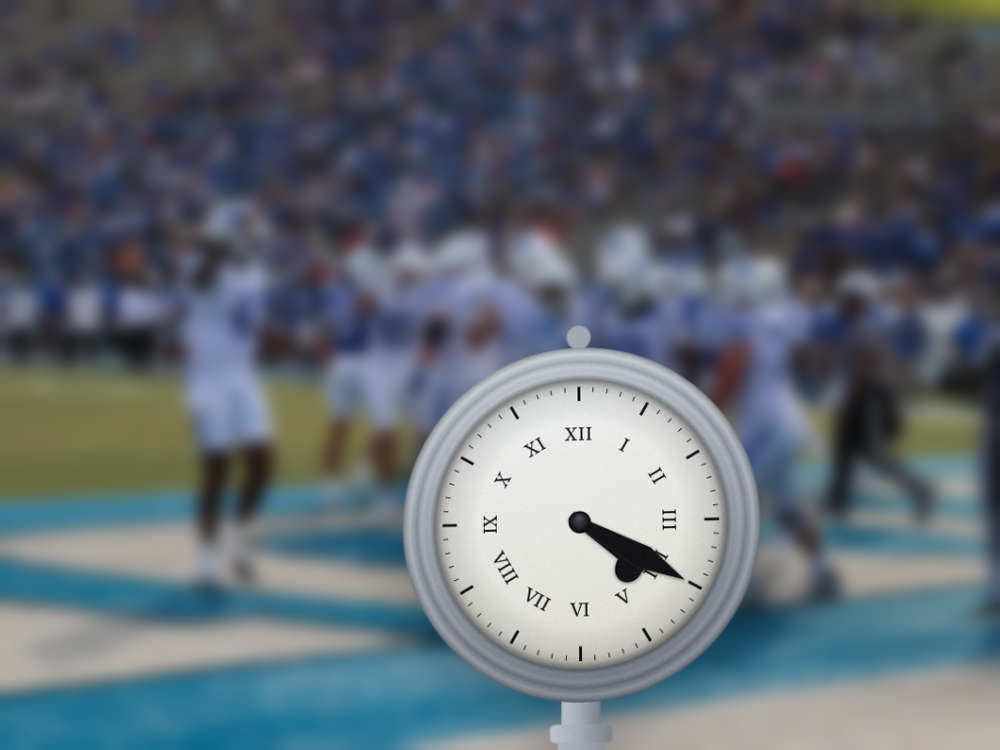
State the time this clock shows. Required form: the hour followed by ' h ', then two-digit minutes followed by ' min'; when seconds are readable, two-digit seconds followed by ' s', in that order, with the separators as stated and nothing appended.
4 h 20 min
